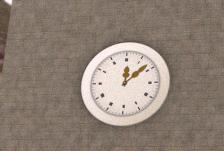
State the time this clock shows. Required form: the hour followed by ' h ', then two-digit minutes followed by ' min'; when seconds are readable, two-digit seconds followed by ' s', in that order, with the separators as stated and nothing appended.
12 h 08 min
